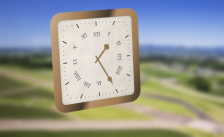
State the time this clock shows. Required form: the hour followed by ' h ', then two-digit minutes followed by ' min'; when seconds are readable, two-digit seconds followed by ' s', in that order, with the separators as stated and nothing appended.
1 h 25 min
